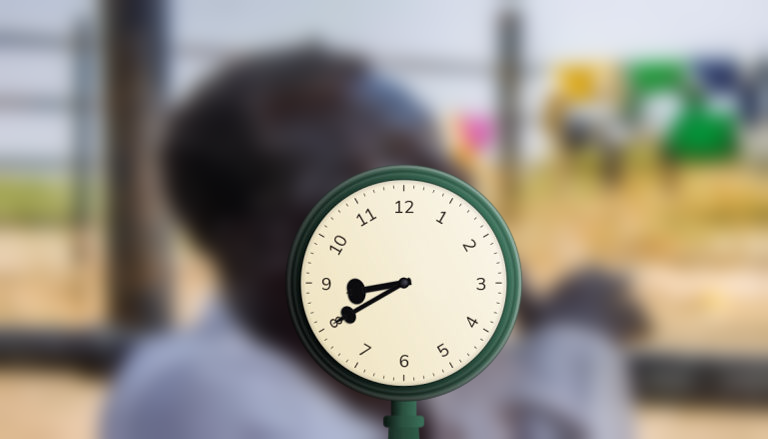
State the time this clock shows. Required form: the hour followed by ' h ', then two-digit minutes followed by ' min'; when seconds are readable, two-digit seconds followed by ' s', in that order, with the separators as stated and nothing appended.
8 h 40 min
